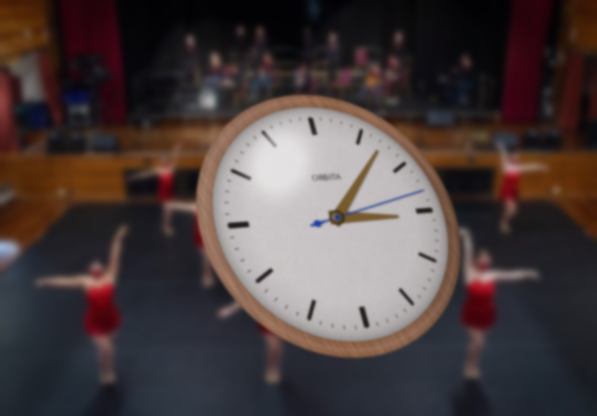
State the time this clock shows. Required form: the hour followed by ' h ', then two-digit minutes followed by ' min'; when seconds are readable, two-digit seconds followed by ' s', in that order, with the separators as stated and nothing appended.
3 h 07 min 13 s
